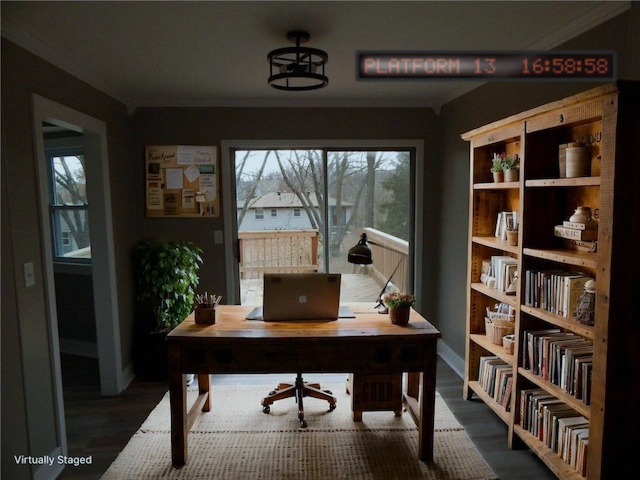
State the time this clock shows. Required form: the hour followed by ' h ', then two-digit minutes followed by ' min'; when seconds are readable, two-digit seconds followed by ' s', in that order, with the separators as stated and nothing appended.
16 h 58 min 58 s
